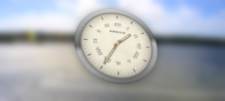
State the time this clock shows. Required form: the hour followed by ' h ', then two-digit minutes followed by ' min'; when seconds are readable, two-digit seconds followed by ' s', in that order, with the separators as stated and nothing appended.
1 h 35 min
